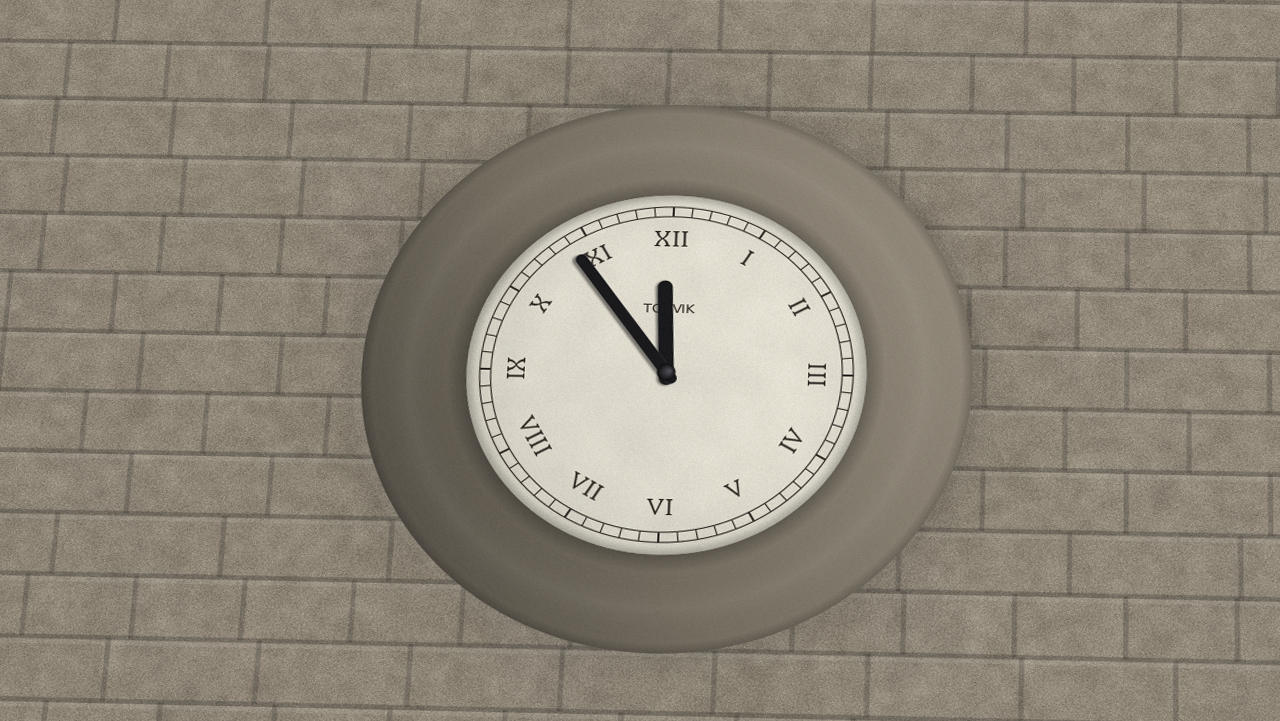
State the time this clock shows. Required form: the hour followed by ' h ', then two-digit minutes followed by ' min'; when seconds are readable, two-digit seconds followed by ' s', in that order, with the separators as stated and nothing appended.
11 h 54 min
